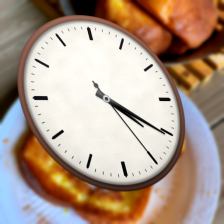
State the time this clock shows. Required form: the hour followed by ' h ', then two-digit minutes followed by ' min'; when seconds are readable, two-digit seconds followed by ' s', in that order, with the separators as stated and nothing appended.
4 h 20 min 25 s
